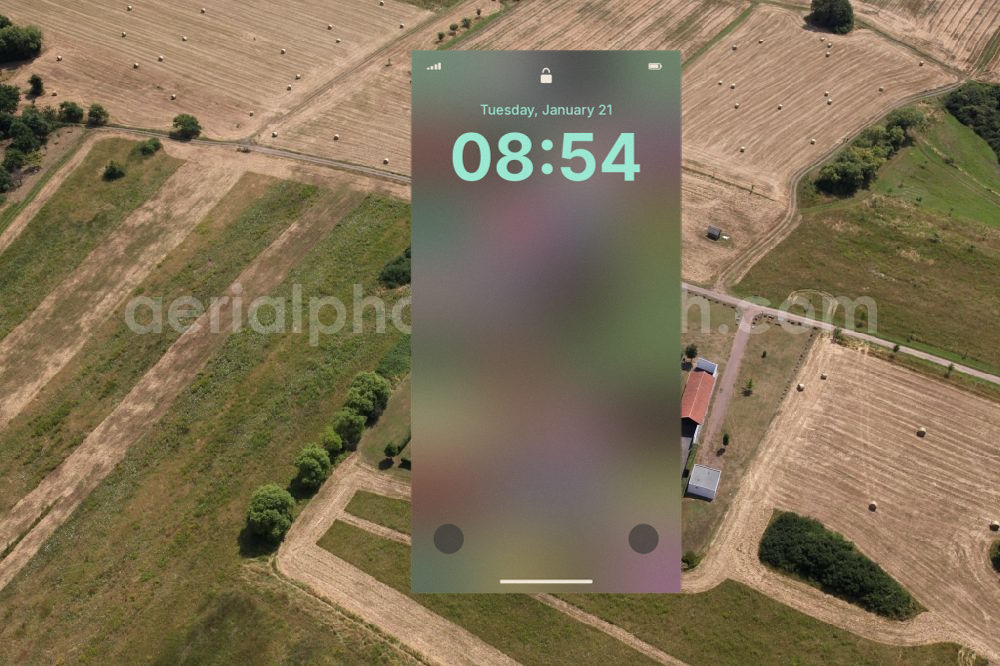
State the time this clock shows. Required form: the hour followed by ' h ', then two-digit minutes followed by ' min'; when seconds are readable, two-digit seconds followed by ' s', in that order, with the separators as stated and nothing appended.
8 h 54 min
